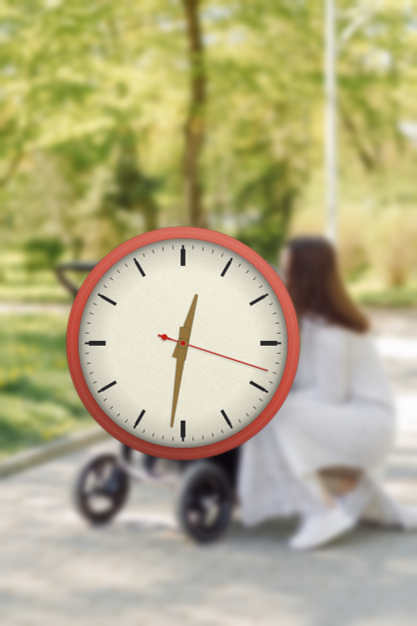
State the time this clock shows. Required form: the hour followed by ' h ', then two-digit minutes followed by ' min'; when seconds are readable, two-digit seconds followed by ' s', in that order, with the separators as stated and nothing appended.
12 h 31 min 18 s
